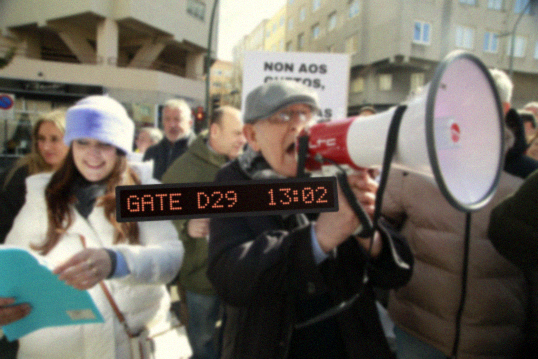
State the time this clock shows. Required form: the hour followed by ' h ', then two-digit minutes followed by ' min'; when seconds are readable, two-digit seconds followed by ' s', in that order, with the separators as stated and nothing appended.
13 h 02 min
